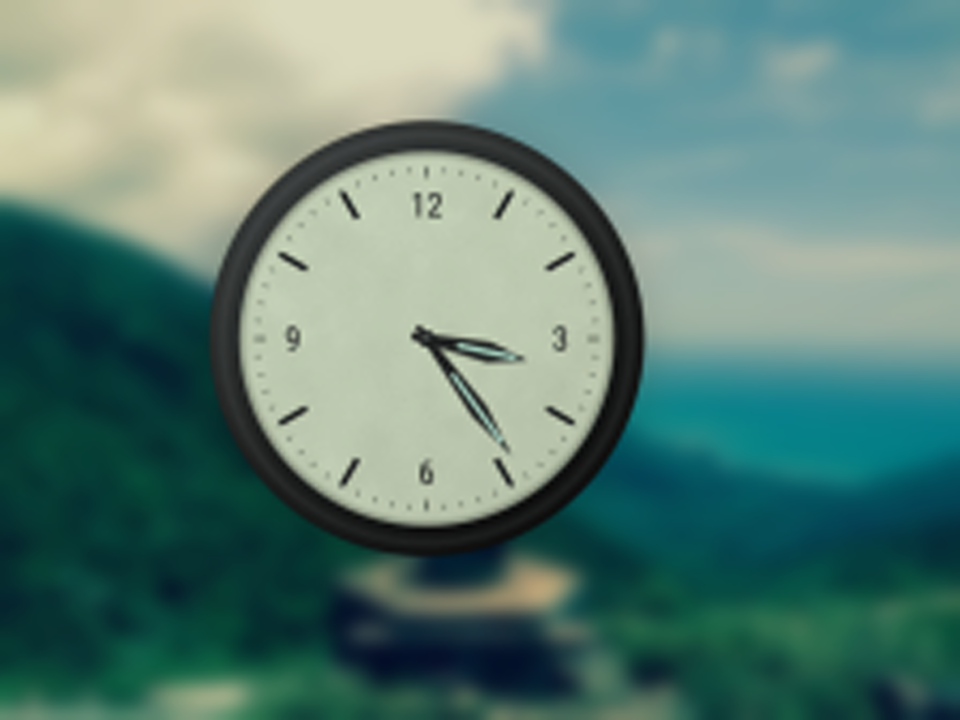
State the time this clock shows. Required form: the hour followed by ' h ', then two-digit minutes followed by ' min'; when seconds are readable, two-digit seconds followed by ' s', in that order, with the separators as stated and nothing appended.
3 h 24 min
